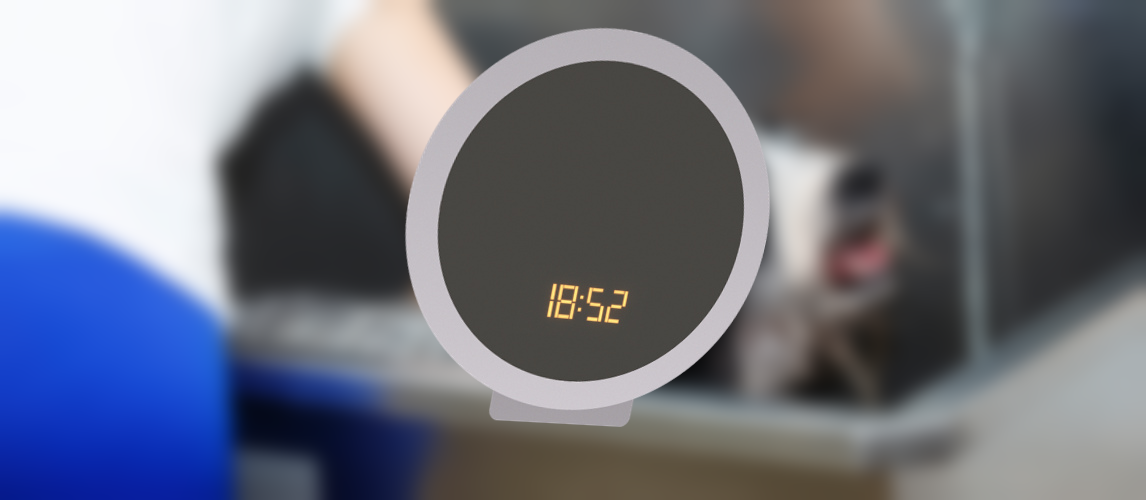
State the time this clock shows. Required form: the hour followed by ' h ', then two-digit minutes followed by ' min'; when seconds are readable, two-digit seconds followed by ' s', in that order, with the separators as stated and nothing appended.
18 h 52 min
